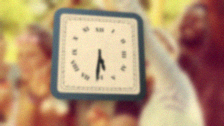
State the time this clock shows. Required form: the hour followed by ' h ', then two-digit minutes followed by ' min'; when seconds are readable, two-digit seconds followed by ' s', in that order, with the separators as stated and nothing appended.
5 h 31 min
